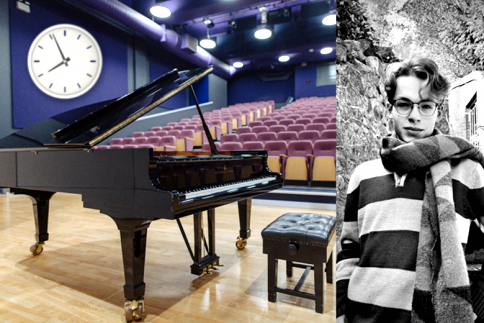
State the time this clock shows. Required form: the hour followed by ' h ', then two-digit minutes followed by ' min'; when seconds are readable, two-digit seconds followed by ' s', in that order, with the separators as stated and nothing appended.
7 h 56 min
